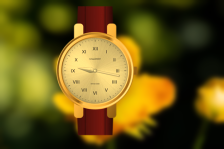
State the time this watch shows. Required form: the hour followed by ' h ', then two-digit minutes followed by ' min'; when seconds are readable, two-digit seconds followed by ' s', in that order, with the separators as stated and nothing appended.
9 h 17 min
